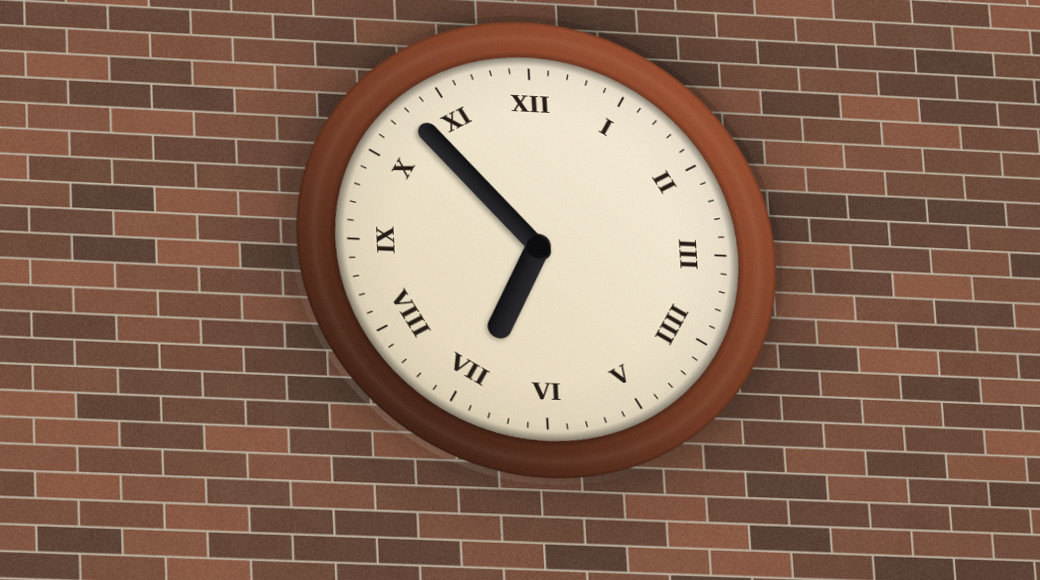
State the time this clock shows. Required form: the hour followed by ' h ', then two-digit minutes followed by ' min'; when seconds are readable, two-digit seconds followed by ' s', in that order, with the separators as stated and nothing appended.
6 h 53 min
